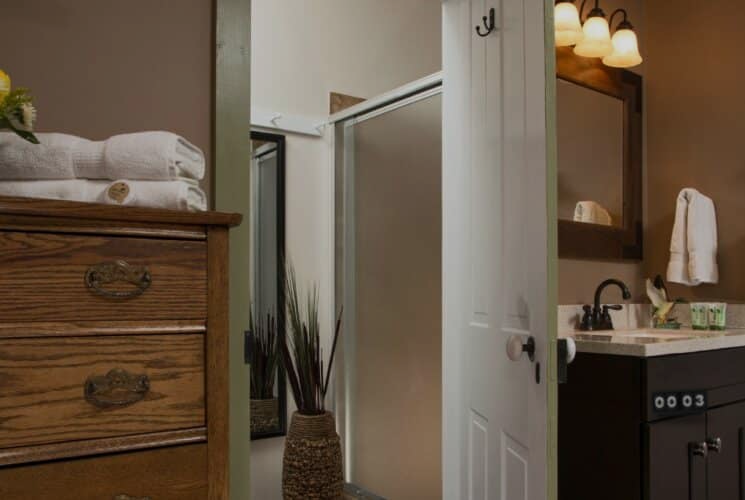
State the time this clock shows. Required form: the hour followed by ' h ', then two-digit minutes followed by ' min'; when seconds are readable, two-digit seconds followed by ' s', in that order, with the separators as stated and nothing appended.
0 h 03 min
